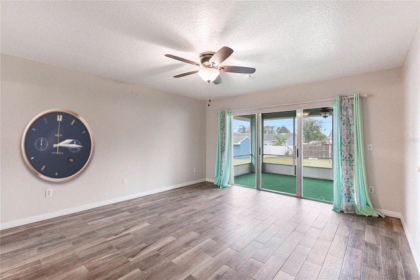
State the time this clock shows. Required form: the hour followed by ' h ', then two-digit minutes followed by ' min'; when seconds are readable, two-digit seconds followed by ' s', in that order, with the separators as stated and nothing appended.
2 h 15 min
